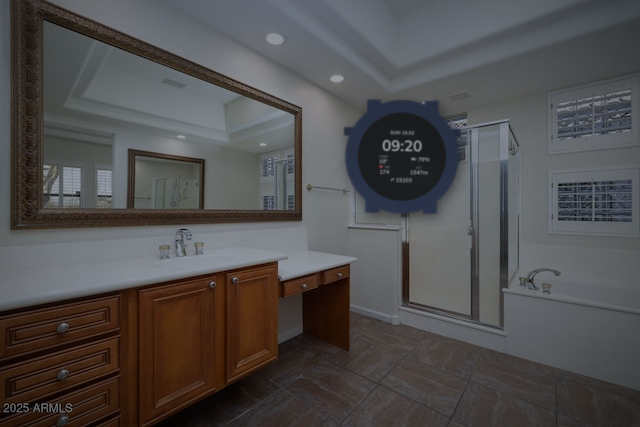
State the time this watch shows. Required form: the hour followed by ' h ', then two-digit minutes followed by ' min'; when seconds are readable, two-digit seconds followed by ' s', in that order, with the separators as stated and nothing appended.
9 h 20 min
